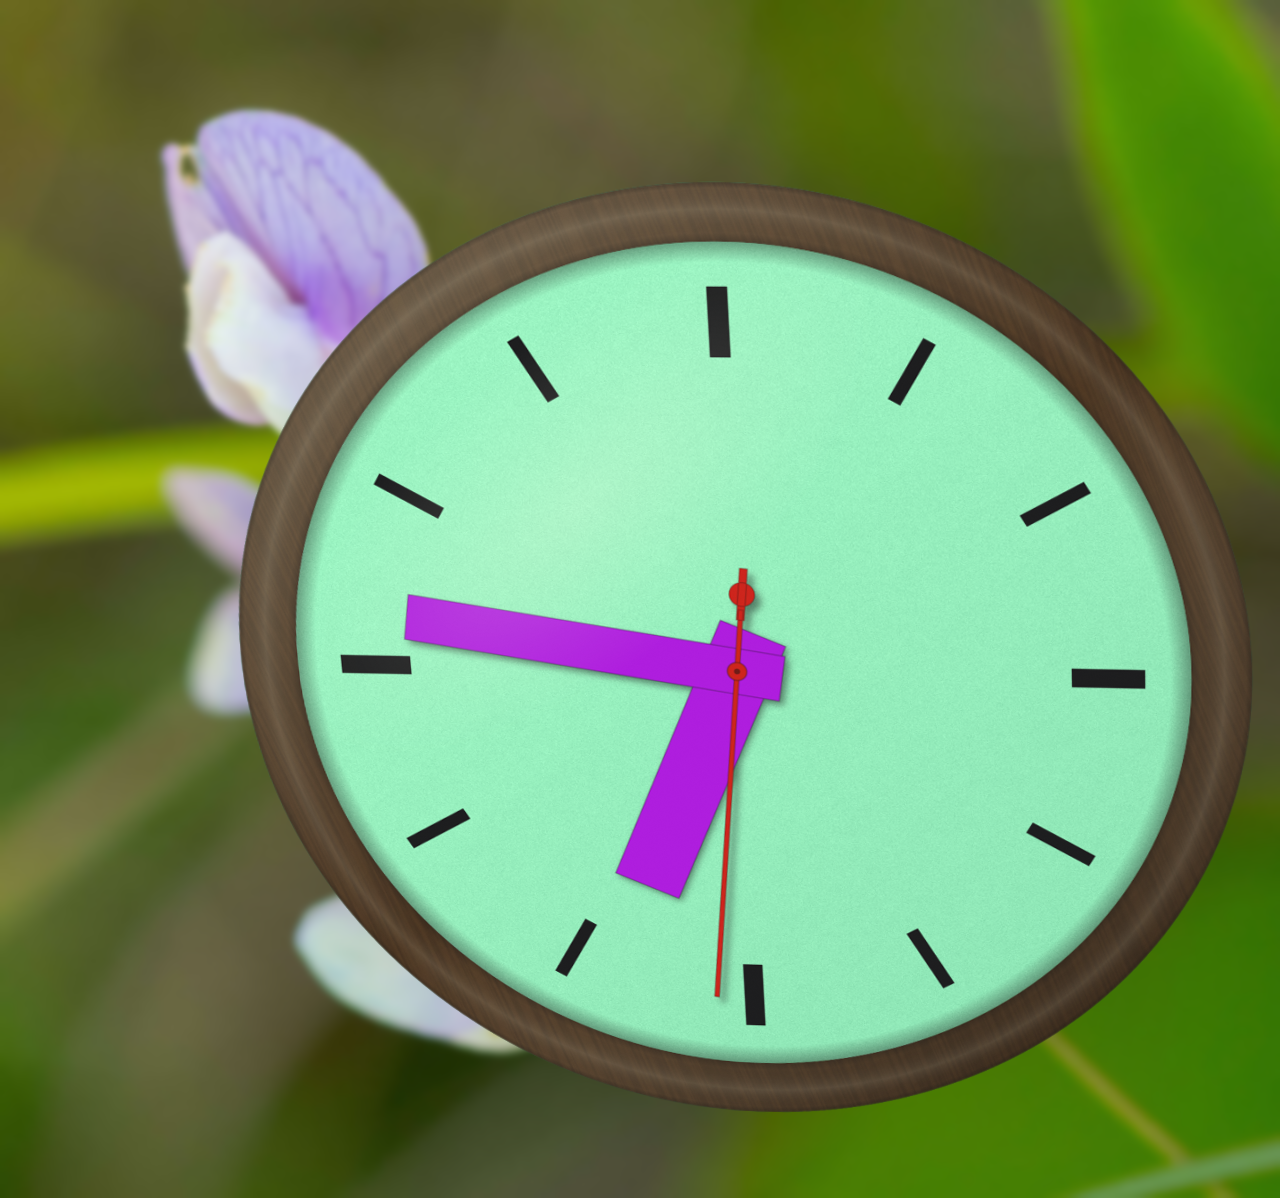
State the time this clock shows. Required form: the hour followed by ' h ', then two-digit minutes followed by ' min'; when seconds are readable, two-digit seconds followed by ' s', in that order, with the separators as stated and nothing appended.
6 h 46 min 31 s
